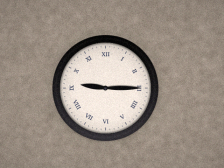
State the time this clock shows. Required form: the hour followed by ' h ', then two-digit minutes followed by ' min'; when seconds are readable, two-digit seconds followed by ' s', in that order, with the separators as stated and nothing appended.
9 h 15 min
